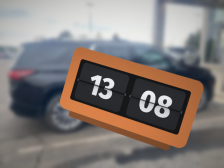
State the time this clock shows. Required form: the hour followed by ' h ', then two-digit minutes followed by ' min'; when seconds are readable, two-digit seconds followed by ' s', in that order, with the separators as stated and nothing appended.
13 h 08 min
